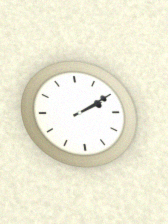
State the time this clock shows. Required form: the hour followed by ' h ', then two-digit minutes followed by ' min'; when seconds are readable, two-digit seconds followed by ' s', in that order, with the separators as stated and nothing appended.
2 h 10 min
